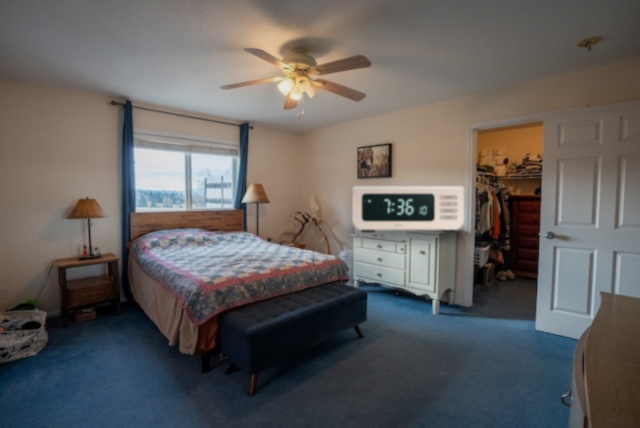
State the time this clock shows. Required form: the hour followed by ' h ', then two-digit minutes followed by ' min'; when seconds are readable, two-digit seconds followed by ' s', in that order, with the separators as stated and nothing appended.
7 h 36 min
